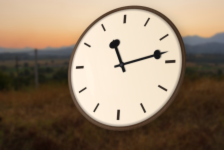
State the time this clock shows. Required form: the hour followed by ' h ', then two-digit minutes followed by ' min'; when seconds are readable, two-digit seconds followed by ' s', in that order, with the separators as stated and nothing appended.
11 h 13 min
